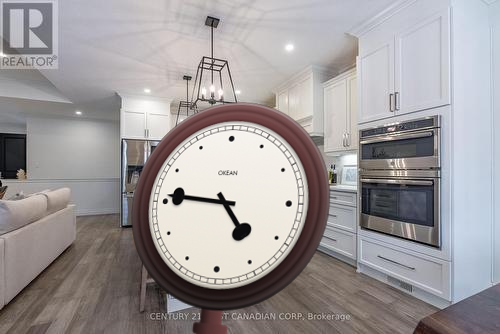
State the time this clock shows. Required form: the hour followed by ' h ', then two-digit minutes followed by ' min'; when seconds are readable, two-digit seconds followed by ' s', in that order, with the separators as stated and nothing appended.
4 h 46 min
